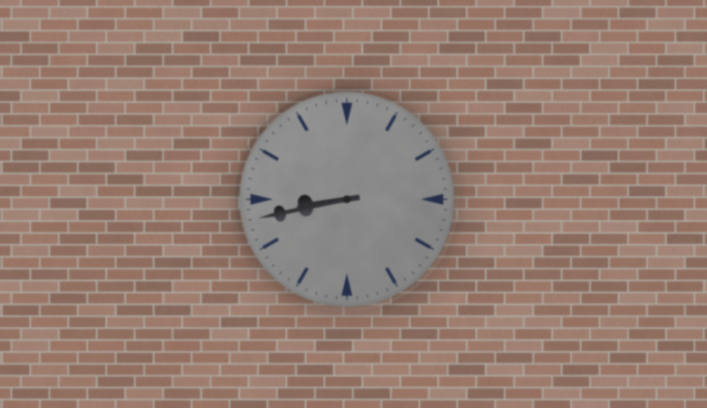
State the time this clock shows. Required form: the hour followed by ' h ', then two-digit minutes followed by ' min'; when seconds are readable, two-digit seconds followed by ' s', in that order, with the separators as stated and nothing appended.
8 h 43 min
